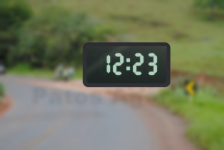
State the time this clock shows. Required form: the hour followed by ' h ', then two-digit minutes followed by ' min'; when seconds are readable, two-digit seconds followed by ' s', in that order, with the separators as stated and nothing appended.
12 h 23 min
